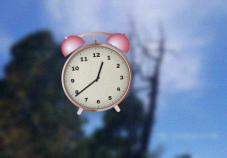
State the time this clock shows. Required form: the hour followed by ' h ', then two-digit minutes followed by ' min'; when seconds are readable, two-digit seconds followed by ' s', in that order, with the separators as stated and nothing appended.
12 h 39 min
